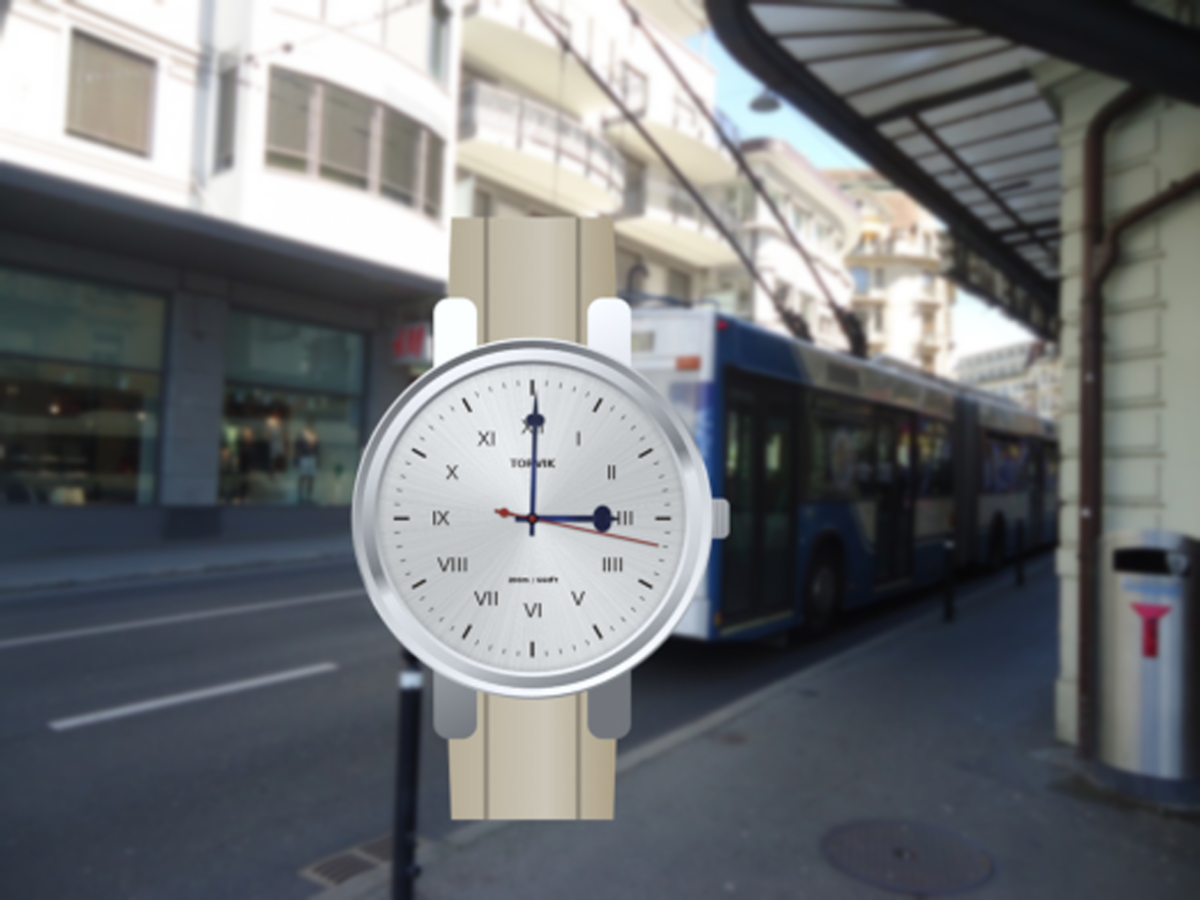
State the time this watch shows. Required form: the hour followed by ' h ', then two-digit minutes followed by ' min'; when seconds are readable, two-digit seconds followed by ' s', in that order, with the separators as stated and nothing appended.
3 h 00 min 17 s
